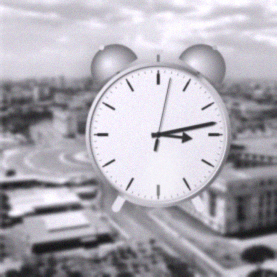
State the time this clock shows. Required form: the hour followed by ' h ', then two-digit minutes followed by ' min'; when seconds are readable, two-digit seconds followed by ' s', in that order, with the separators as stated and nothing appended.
3 h 13 min 02 s
